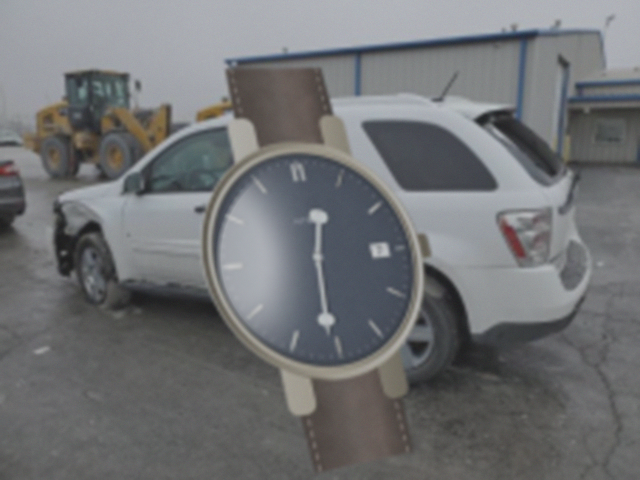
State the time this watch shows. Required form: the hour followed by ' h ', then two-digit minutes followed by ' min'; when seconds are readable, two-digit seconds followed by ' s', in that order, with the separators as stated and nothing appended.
12 h 31 min
